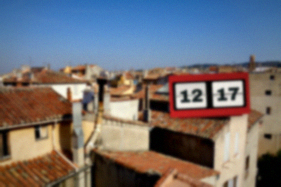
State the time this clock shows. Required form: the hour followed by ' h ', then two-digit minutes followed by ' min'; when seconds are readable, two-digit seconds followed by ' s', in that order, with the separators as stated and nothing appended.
12 h 17 min
